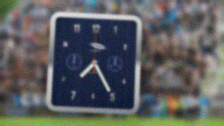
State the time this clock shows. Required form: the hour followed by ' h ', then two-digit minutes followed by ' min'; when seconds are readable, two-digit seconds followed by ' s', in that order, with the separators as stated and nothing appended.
7 h 25 min
